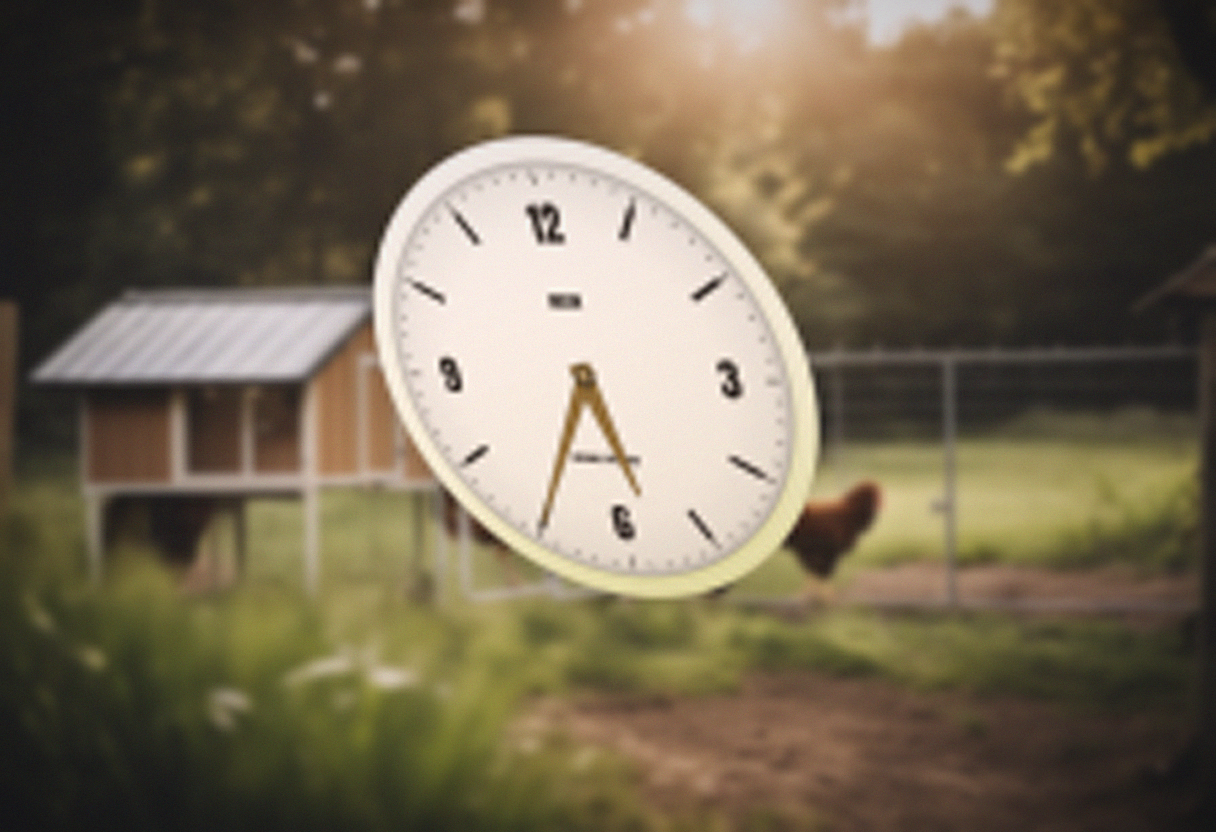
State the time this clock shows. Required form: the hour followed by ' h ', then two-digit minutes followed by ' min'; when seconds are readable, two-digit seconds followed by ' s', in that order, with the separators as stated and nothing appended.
5 h 35 min
